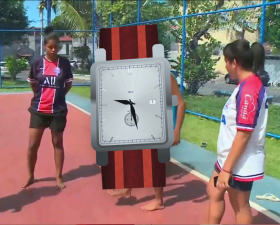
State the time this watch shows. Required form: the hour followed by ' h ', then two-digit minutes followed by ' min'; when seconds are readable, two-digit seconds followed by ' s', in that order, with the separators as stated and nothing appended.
9 h 28 min
